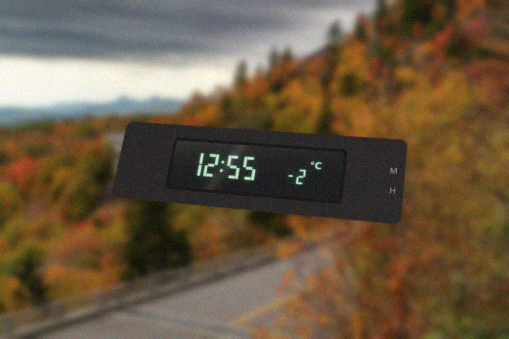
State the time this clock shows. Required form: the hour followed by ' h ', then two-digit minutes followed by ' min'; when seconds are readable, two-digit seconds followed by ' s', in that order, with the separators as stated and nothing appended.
12 h 55 min
